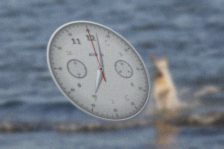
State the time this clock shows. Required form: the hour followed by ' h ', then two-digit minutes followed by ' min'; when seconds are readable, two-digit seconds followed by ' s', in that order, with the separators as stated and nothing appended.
7 h 02 min
